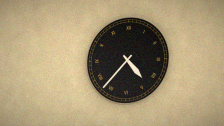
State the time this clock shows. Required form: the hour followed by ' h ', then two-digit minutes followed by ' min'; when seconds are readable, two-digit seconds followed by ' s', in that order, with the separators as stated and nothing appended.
4 h 37 min
